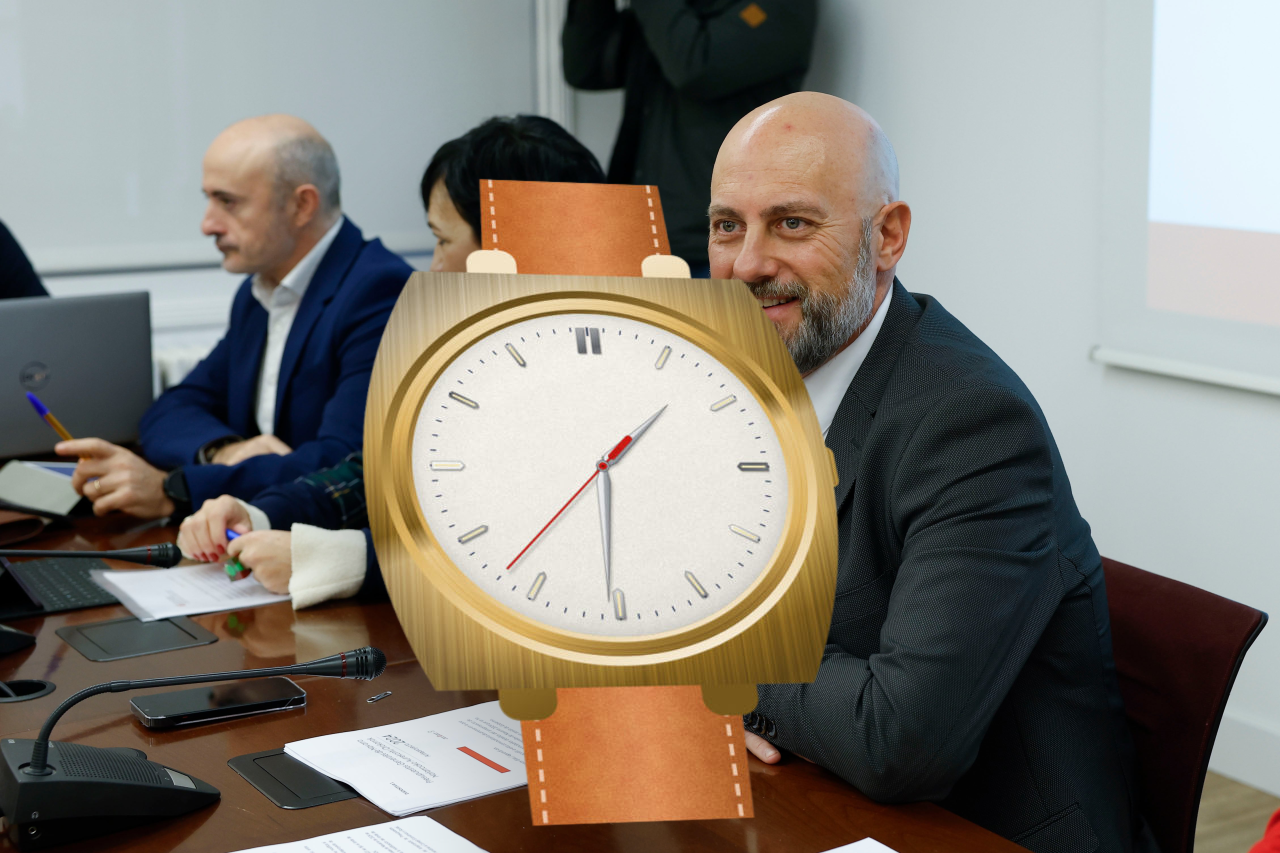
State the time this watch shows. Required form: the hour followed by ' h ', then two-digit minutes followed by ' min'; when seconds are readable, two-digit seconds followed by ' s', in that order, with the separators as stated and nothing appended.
1 h 30 min 37 s
